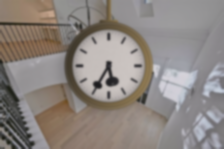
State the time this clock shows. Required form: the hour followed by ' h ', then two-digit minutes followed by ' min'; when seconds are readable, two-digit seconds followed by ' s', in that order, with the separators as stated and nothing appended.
5 h 35 min
